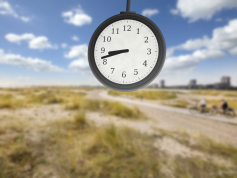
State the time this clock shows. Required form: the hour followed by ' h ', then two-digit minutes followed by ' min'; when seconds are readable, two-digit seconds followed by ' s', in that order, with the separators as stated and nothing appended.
8 h 42 min
